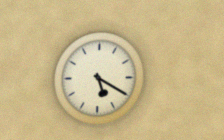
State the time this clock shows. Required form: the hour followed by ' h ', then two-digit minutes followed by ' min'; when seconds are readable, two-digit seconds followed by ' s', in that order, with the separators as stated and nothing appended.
5 h 20 min
